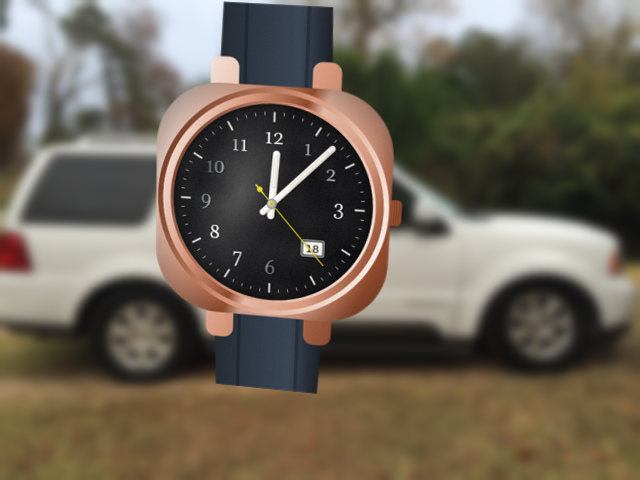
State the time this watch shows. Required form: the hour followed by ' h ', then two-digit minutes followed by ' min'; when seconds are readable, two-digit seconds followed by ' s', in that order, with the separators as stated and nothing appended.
12 h 07 min 23 s
